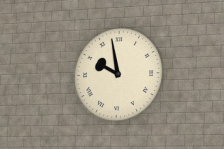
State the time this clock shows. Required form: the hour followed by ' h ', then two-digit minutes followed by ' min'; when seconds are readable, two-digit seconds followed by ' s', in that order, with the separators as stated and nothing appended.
9 h 58 min
